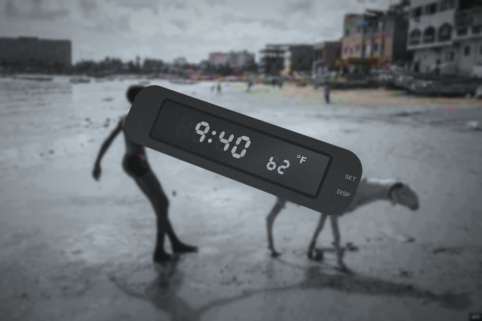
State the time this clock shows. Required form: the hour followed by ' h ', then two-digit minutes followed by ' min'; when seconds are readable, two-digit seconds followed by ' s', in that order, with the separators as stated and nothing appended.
9 h 40 min
